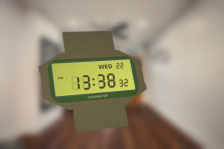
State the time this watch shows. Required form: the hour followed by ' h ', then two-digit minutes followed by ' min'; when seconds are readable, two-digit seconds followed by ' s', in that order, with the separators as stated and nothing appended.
13 h 38 min 32 s
